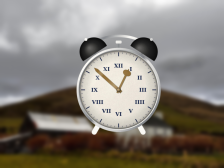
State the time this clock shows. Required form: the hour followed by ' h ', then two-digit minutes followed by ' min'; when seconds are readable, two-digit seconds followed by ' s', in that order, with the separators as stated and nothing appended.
12 h 52 min
